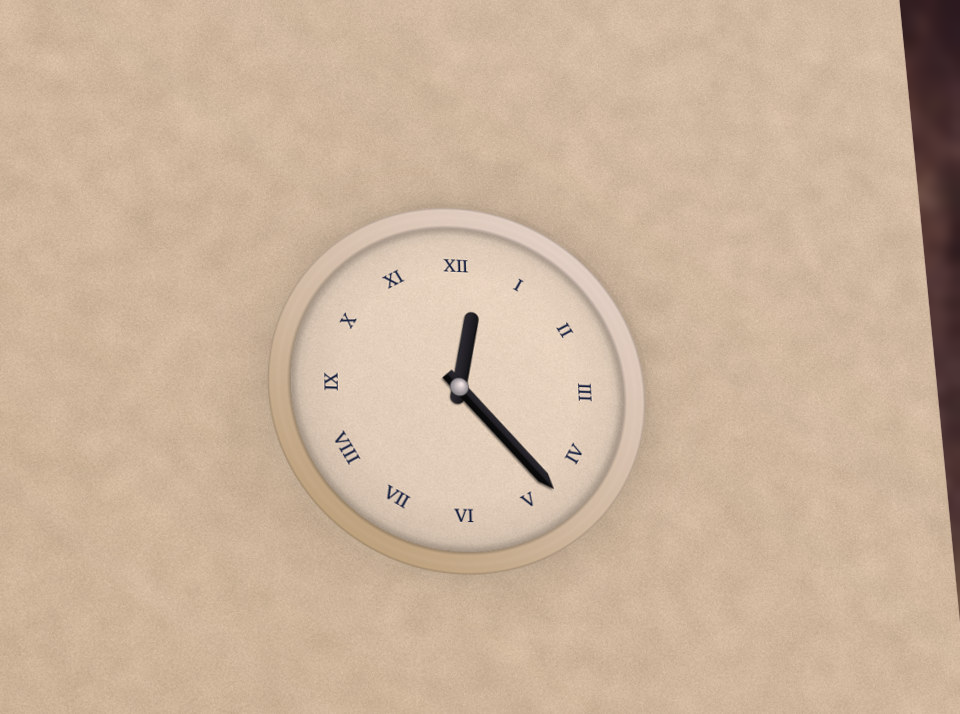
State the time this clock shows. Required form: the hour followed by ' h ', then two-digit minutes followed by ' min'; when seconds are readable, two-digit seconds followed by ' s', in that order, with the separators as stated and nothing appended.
12 h 23 min
